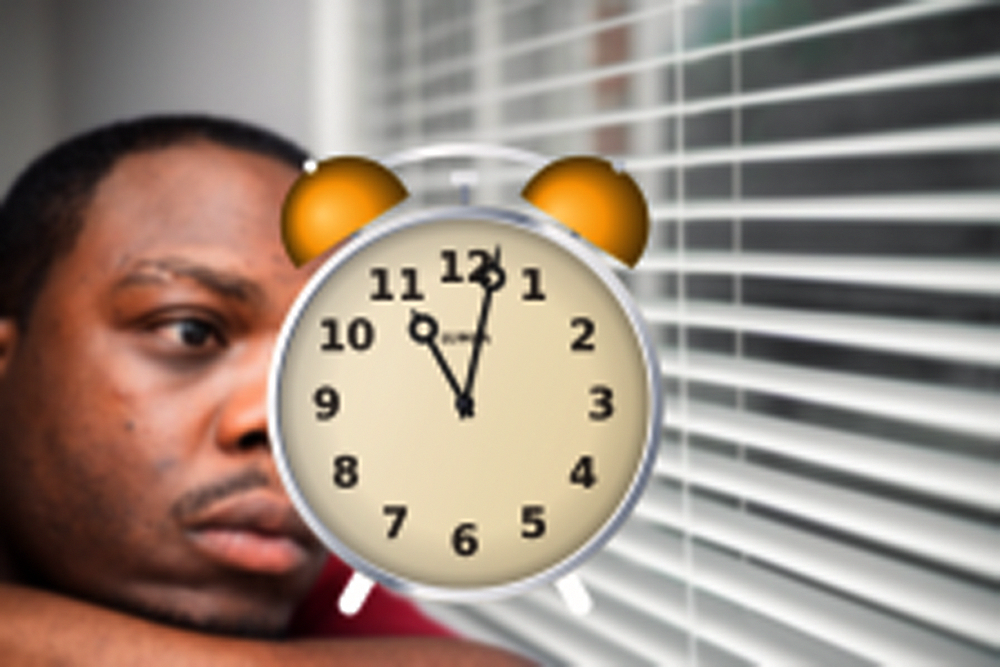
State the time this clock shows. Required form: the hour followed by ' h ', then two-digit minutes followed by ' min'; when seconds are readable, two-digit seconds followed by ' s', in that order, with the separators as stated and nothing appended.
11 h 02 min
